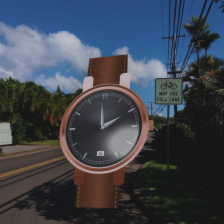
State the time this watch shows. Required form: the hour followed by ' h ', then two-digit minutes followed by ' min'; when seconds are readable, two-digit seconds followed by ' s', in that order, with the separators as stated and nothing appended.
1 h 59 min
